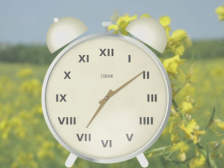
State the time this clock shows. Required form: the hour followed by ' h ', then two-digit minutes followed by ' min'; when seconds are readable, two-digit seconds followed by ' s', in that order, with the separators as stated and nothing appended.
7 h 09 min
